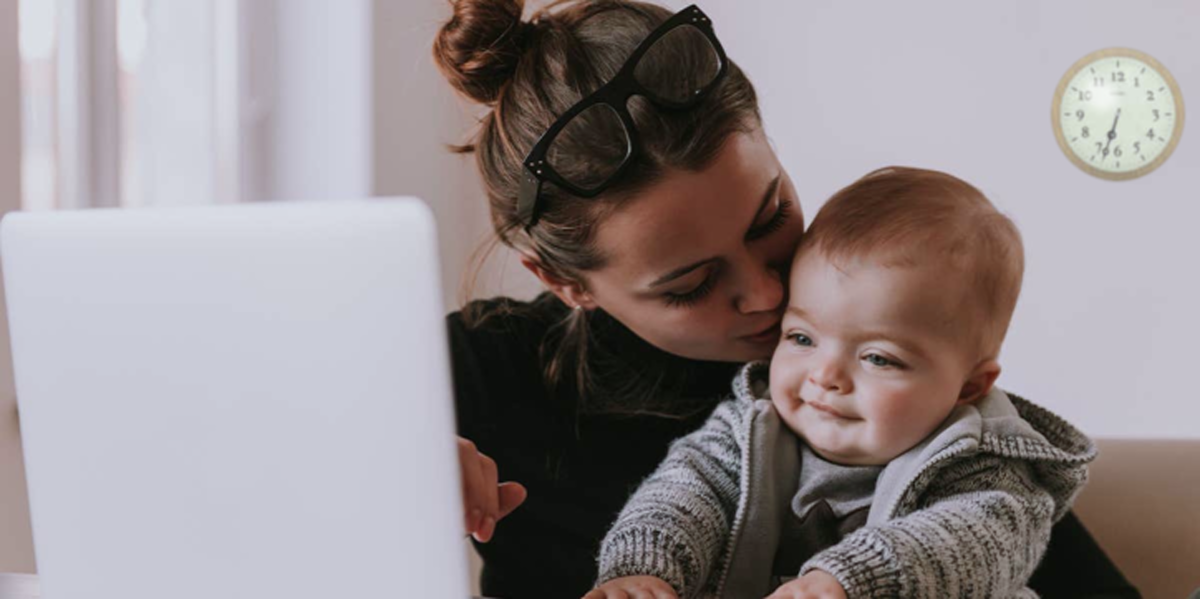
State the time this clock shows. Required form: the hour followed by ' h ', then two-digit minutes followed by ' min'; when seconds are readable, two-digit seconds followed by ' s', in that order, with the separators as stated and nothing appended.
6 h 33 min
